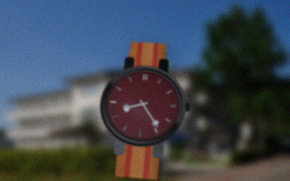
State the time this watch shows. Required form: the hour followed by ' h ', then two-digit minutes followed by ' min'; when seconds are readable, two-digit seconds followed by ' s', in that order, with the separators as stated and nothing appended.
8 h 24 min
